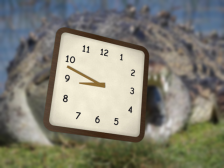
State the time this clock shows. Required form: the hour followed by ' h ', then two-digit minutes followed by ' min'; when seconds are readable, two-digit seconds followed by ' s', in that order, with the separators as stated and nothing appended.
8 h 48 min
